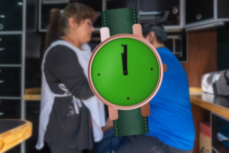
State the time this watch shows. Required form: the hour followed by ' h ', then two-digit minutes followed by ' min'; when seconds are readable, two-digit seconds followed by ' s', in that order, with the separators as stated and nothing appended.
12 h 01 min
